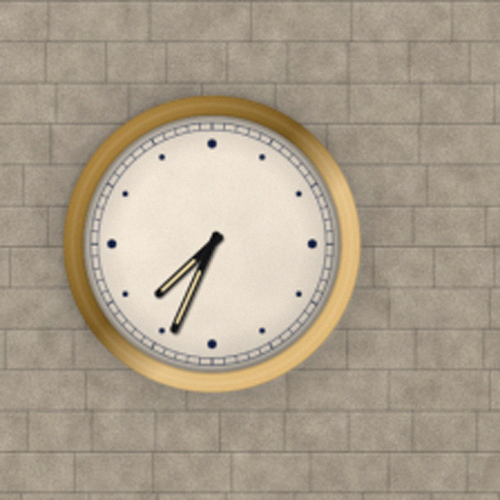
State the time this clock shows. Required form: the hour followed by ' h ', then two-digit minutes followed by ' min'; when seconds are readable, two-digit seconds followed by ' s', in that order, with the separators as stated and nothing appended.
7 h 34 min
